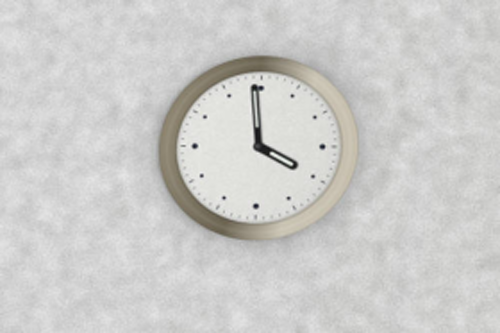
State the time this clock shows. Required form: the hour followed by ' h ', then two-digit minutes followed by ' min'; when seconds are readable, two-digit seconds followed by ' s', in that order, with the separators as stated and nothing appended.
3 h 59 min
